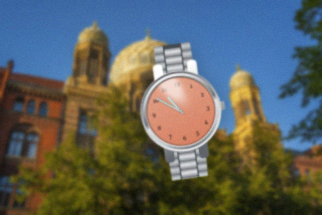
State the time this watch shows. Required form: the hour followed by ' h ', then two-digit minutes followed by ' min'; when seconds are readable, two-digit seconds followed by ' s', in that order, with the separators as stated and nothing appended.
10 h 51 min
